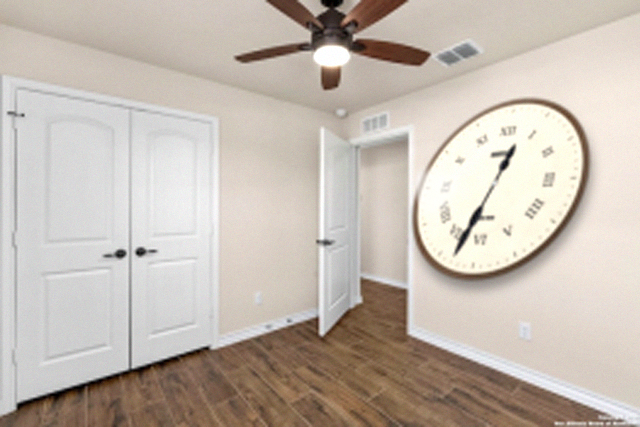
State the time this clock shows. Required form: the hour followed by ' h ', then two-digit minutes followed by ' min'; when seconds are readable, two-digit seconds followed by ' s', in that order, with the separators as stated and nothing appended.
12 h 33 min
